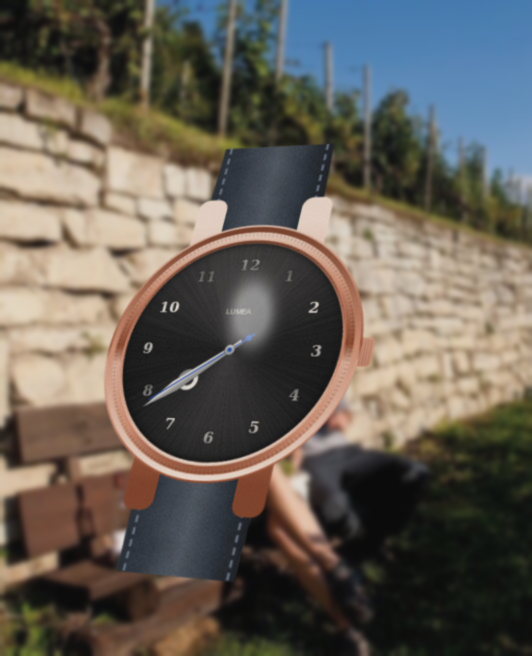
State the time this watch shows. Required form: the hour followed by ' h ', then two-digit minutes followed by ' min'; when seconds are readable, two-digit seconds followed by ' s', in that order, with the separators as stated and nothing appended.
7 h 38 min 39 s
